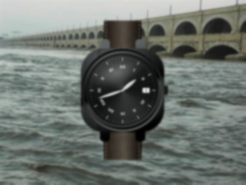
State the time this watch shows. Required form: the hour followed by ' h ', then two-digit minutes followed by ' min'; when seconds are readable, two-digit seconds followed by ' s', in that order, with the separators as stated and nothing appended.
1 h 42 min
